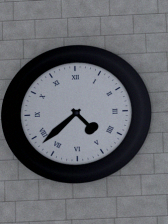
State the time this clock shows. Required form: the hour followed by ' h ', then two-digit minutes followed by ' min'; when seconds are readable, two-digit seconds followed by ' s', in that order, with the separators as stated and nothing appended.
4 h 38 min
